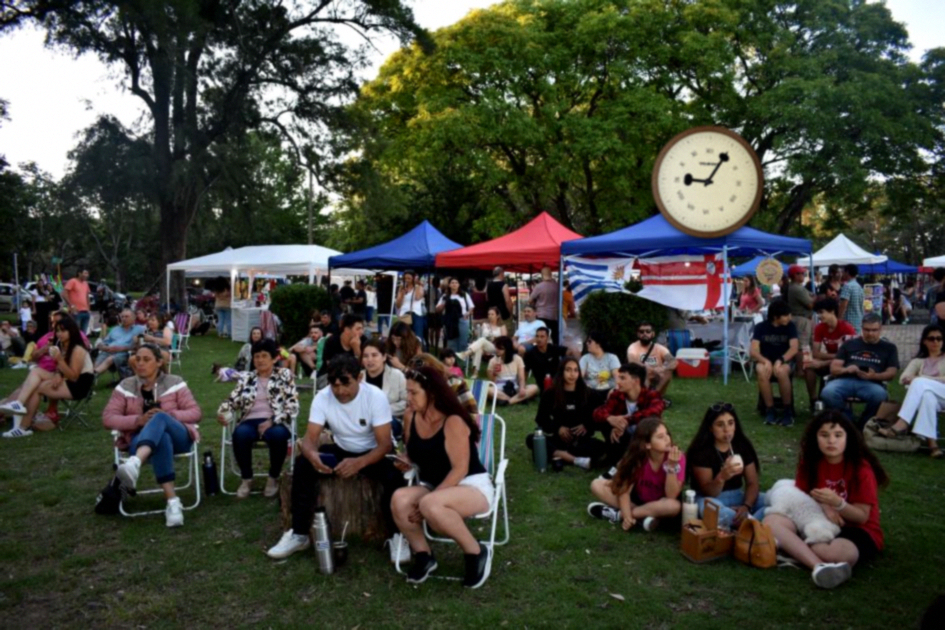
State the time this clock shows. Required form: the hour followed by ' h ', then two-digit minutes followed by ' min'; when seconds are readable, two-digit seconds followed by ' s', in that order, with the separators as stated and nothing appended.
9 h 05 min
